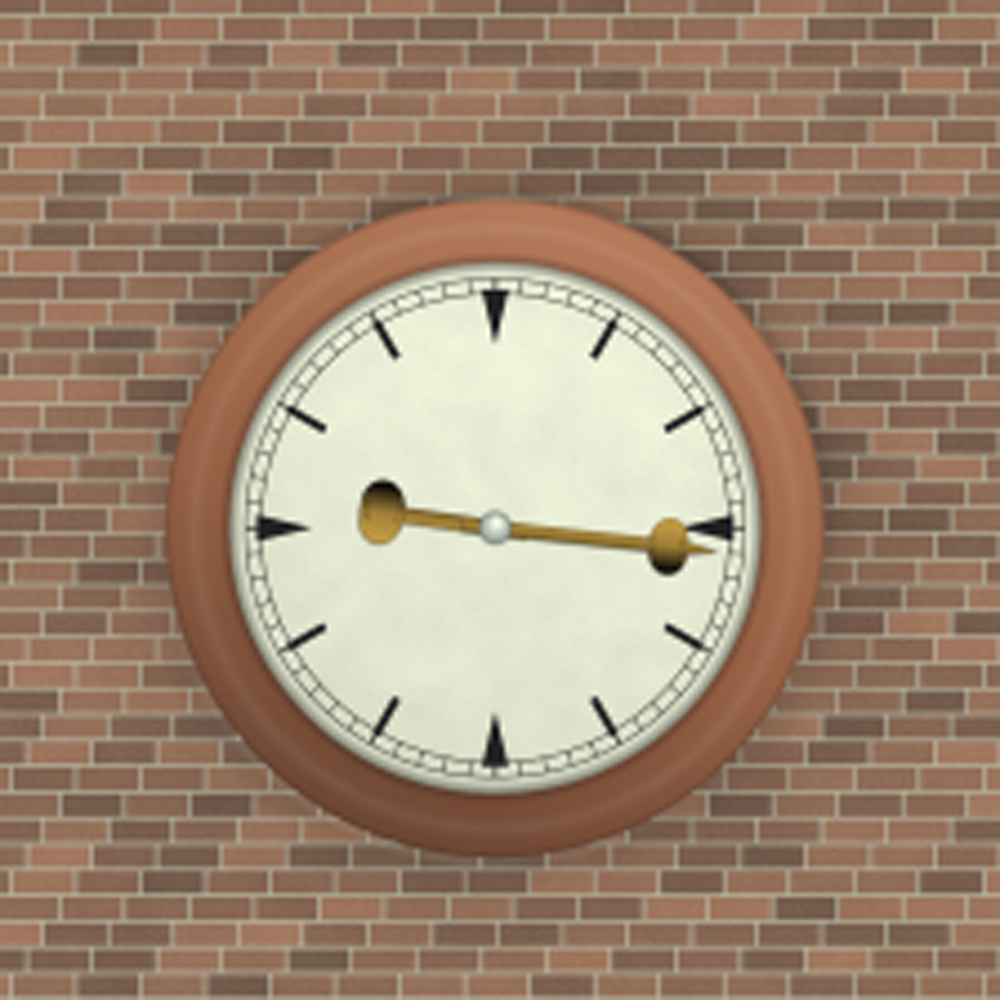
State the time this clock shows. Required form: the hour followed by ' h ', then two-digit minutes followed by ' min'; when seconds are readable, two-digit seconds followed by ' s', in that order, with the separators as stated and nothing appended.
9 h 16 min
